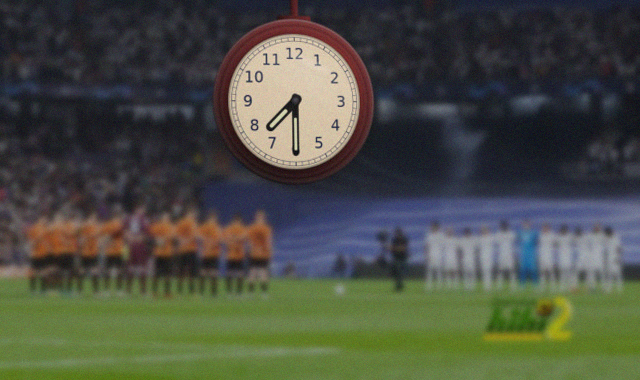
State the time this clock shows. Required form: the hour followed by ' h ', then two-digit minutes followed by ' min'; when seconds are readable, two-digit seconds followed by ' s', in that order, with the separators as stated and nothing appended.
7 h 30 min
